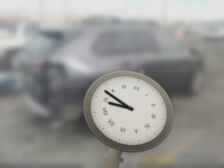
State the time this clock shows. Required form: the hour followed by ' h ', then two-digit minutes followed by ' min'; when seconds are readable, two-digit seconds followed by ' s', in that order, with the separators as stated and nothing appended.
8 h 48 min
